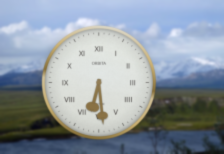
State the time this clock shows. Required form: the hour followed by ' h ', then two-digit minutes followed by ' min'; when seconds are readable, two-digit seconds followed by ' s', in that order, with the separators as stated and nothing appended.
6 h 29 min
